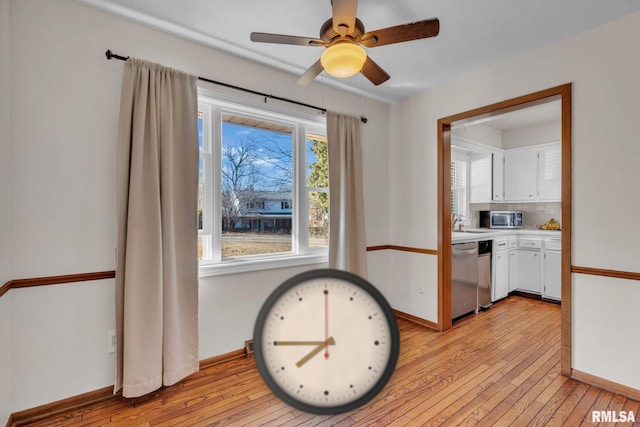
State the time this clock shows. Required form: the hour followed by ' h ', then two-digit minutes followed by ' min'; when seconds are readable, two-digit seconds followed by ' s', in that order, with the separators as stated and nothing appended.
7 h 45 min 00 s
